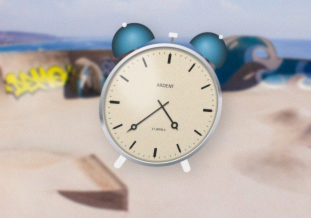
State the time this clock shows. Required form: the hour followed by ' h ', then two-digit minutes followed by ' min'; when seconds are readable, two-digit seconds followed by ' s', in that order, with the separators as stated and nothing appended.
4 h 38 min
